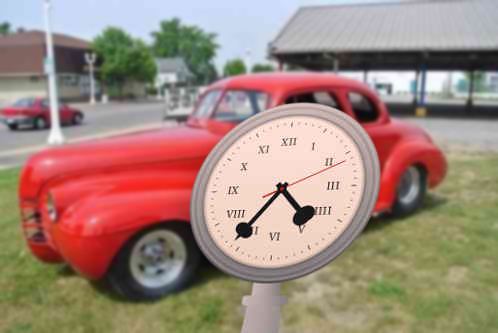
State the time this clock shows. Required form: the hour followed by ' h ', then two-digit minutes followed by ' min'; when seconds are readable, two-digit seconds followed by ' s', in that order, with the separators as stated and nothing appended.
4 h 36 min 11 s
